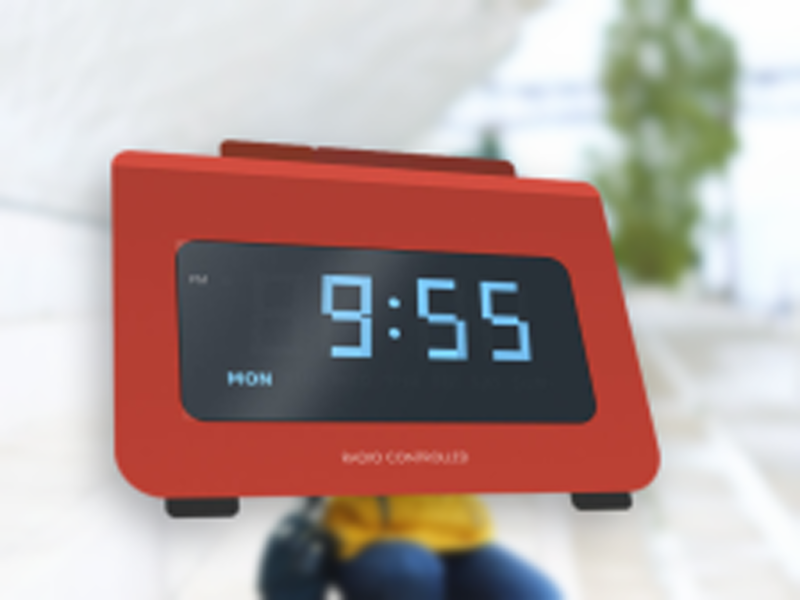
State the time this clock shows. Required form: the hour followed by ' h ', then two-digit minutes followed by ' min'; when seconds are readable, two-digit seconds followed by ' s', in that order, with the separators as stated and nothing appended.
9 h 55 min
